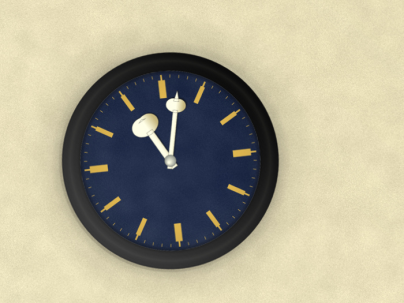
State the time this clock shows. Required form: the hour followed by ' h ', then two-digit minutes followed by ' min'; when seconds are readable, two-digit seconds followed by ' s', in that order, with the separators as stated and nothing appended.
11 h 02 min
